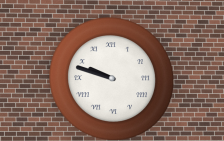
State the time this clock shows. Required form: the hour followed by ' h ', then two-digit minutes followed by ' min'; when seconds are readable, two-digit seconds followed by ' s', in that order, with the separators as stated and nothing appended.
9 h 48 min
